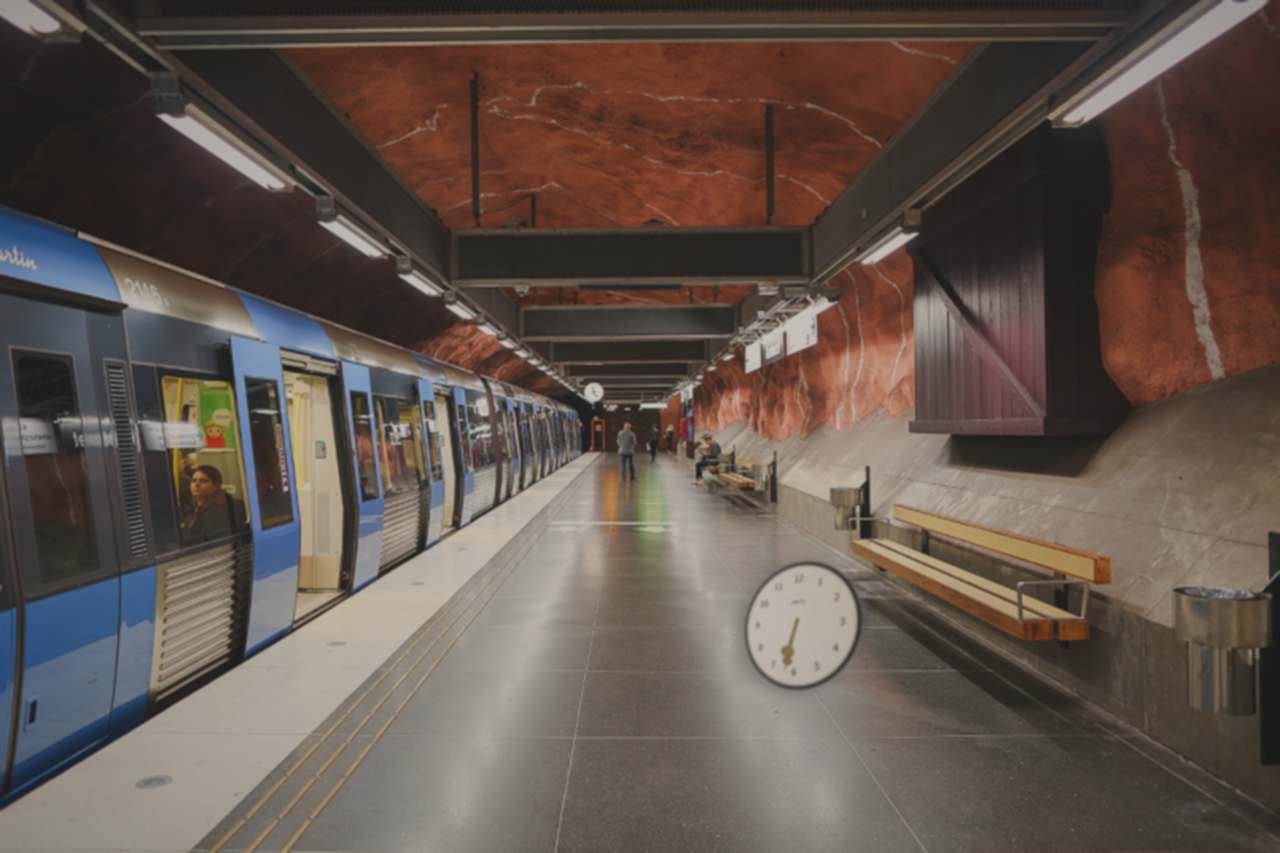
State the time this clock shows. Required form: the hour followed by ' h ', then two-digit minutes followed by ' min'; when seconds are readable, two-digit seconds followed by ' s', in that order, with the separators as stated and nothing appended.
6 h 32 min
